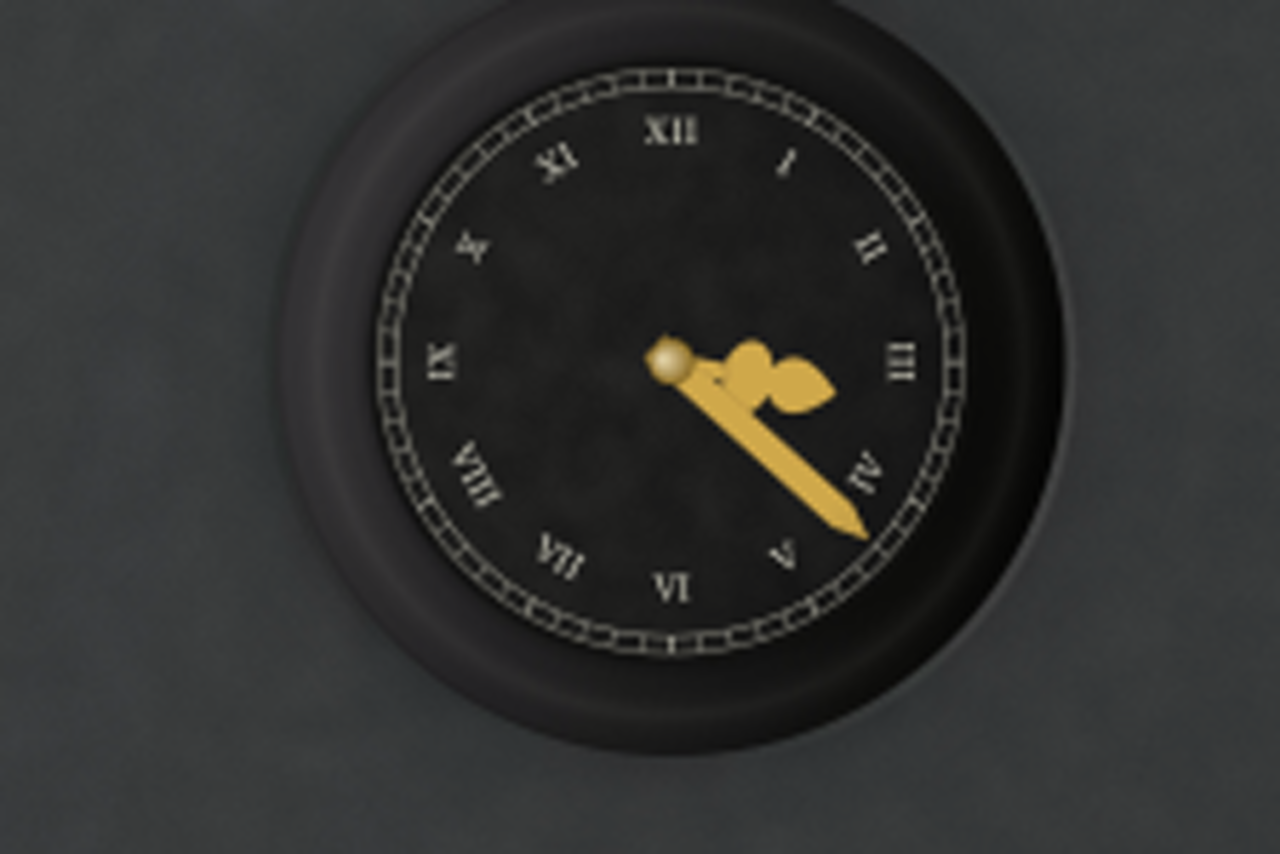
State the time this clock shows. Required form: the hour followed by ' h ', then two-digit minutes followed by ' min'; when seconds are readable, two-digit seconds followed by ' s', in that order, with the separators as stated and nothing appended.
3 h 22 min
